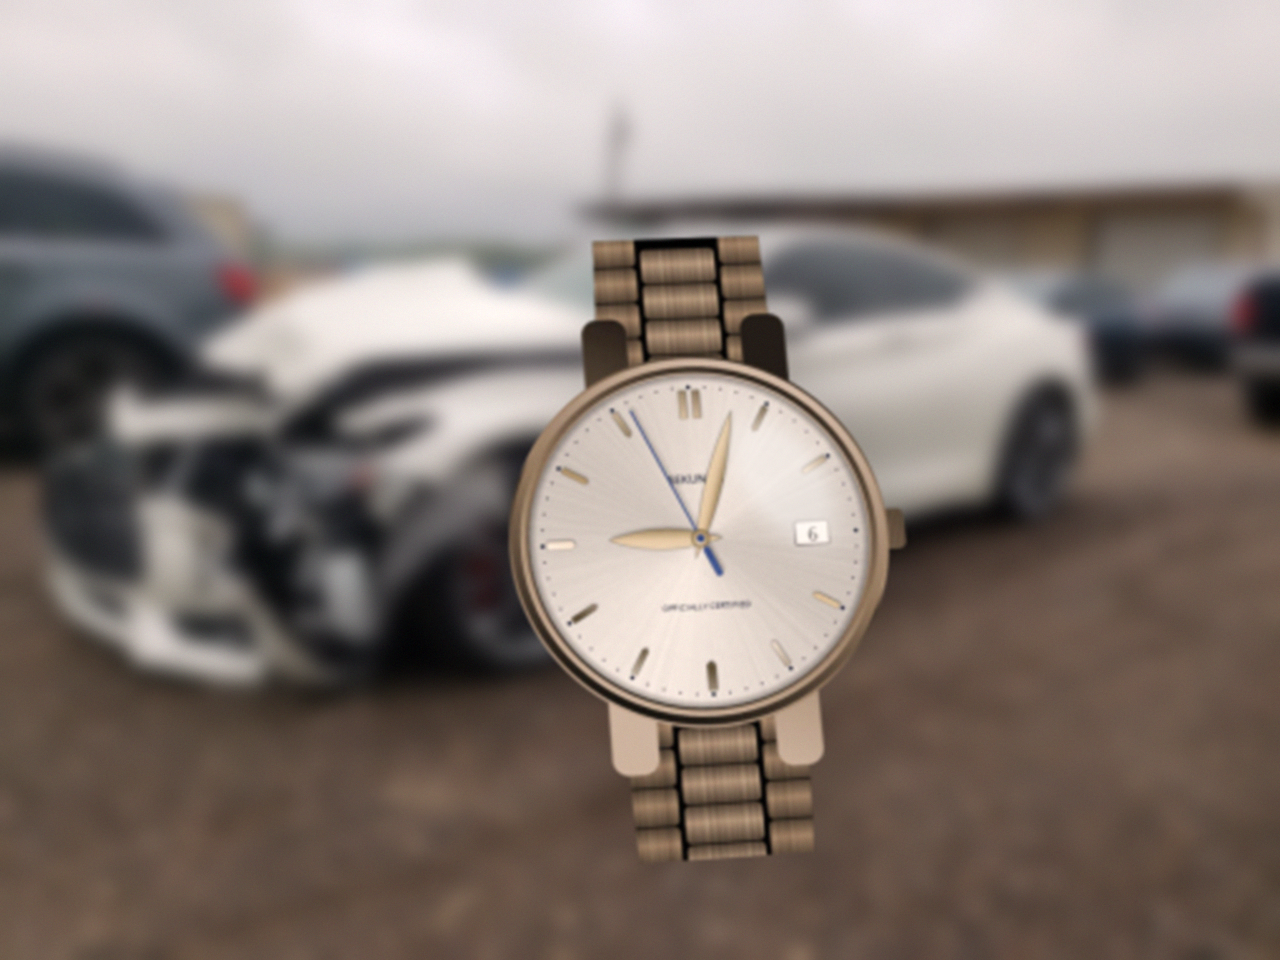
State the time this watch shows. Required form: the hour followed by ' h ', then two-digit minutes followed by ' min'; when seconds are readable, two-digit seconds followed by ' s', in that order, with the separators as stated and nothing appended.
9 h 02 min 56 s
